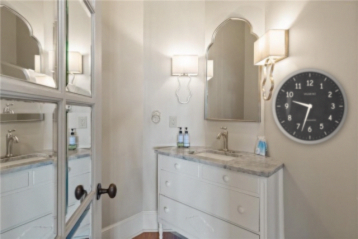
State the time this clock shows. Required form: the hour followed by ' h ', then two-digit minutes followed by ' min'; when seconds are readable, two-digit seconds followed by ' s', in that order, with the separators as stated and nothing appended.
9 h 33 min
